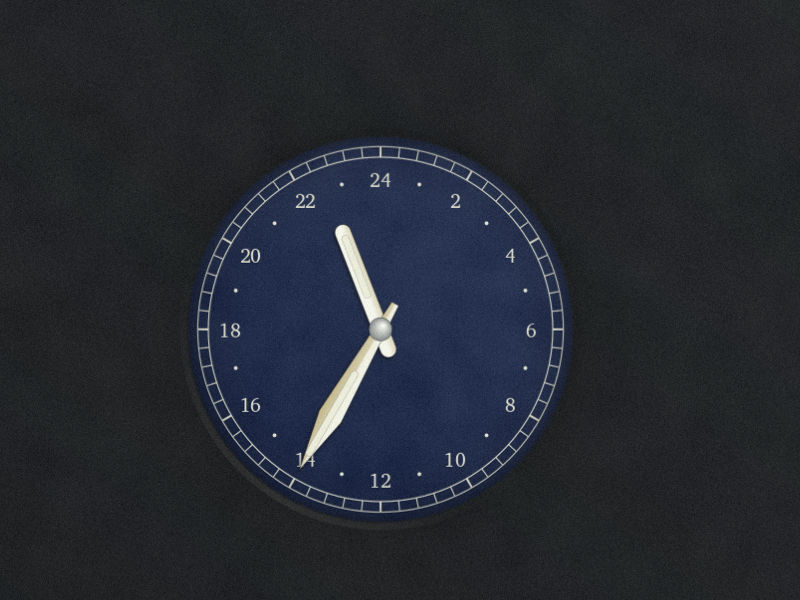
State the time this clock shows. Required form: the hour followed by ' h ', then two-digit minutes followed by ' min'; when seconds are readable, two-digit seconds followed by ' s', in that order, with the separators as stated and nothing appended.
22 h 35 min
